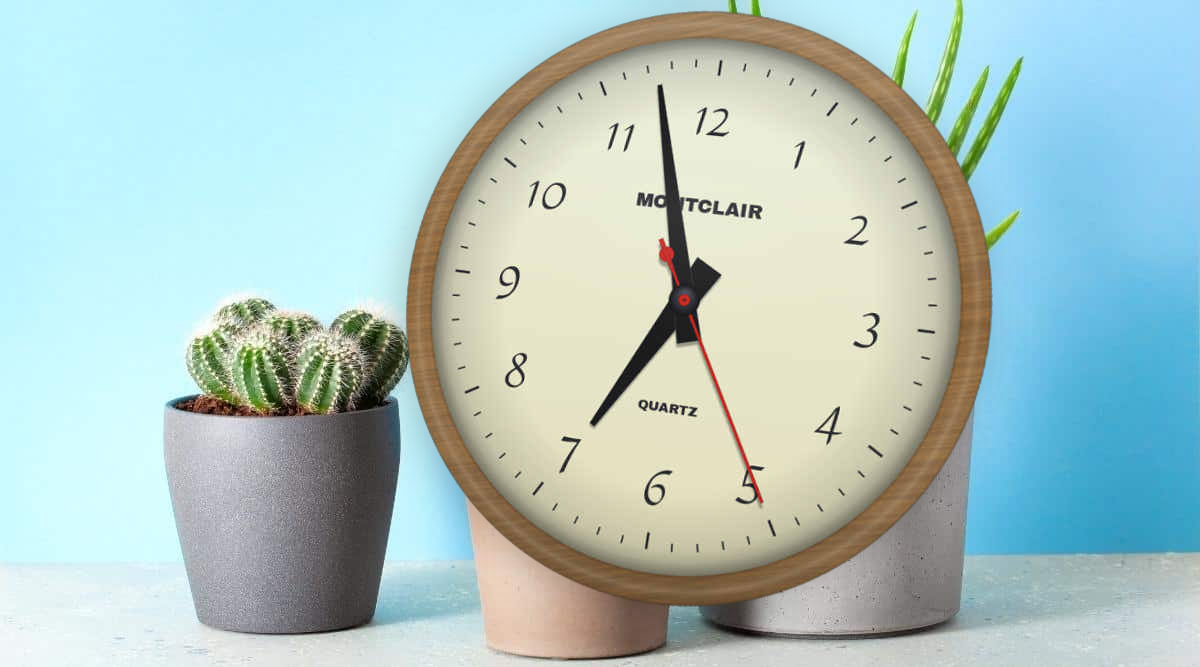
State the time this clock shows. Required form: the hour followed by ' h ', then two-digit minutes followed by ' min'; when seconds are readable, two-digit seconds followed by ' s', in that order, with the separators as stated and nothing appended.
6 h 57 min 25 s
